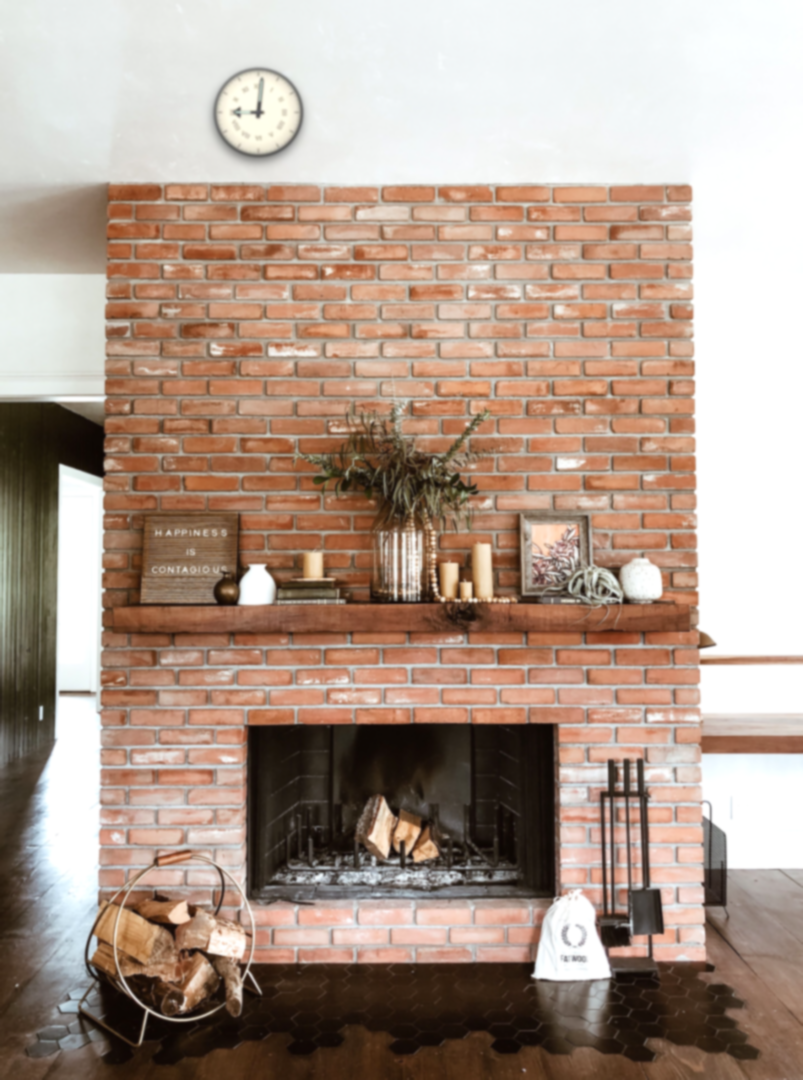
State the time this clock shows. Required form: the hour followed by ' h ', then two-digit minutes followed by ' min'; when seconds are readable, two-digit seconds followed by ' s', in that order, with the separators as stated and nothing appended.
9 h 01 min
